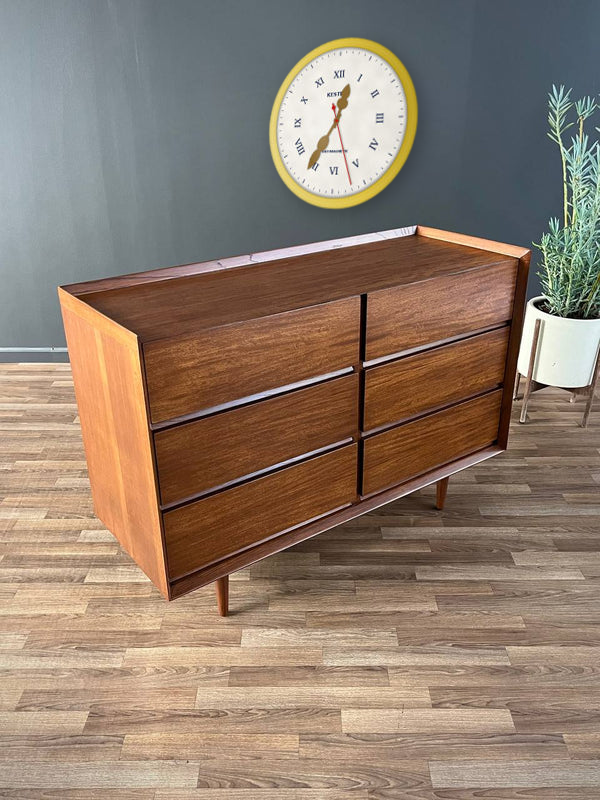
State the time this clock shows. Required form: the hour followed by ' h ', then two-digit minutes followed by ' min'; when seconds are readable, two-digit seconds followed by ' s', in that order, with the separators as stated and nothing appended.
12 h 35 min 27 s
